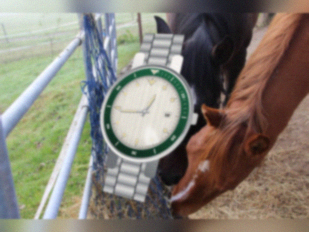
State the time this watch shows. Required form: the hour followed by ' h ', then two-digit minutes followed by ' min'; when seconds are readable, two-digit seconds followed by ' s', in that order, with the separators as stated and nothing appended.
12 h 44 min
